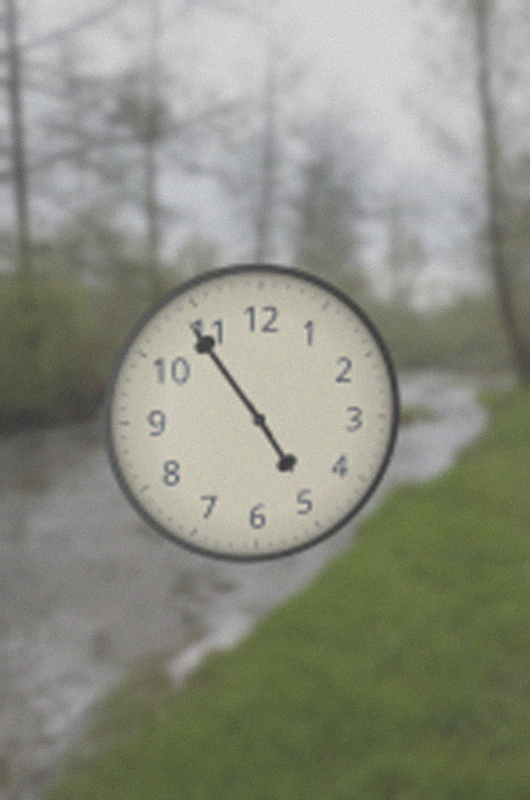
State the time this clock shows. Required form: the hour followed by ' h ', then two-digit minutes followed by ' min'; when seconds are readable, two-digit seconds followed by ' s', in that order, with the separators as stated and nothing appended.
4 h 54 min
